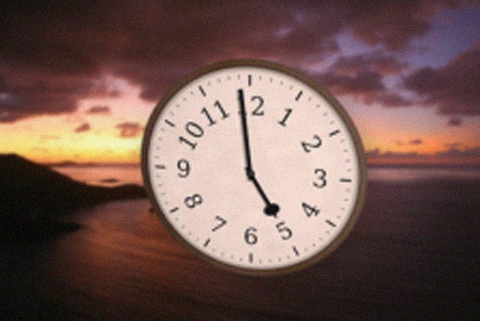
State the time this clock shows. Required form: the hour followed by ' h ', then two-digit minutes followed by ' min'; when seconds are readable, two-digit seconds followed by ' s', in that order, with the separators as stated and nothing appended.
4 h 59 min
